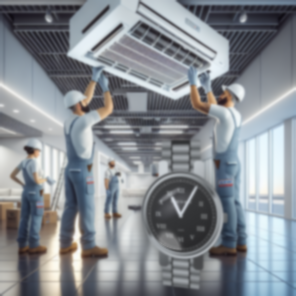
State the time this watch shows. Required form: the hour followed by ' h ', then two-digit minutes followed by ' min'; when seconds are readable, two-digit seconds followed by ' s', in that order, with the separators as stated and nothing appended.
11 h 05 min
